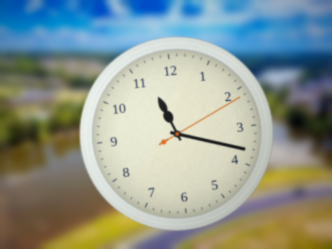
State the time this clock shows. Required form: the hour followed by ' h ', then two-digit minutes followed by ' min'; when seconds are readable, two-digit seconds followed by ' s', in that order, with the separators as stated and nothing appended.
11 h 18 min 11 s
